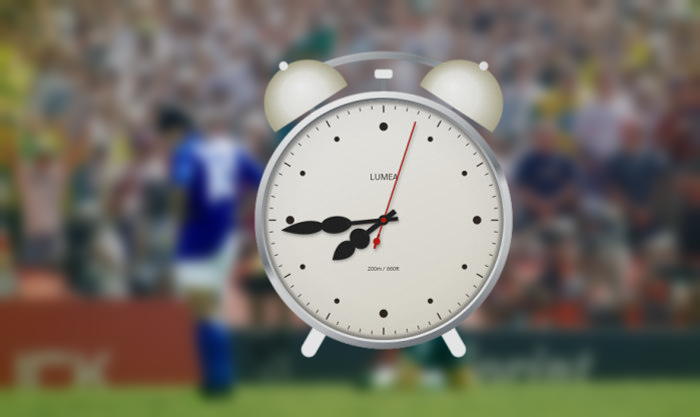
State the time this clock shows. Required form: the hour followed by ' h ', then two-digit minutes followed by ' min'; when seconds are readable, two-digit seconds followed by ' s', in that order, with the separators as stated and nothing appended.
7 h 44 min 03 s
